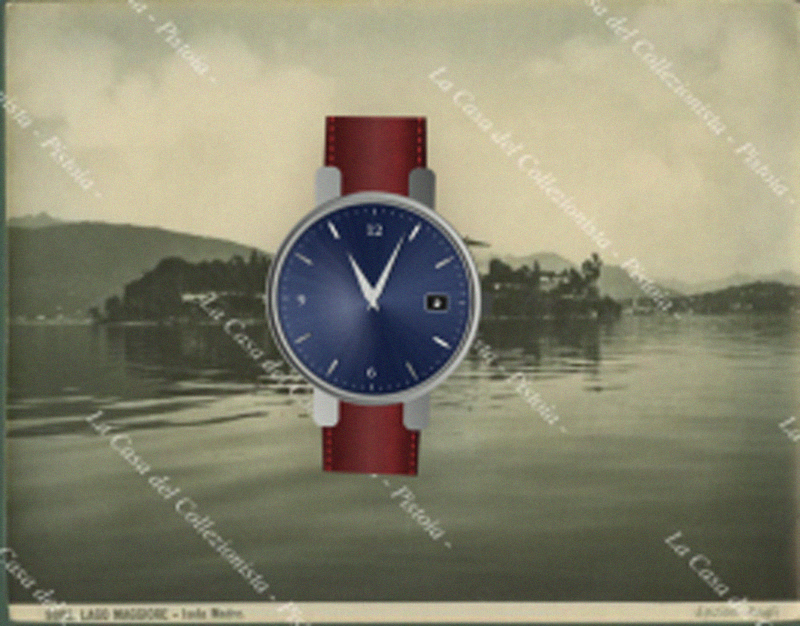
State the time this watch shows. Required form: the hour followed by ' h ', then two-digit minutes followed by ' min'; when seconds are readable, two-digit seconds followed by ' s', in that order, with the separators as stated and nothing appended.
11 h 04 min
